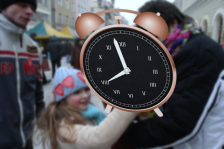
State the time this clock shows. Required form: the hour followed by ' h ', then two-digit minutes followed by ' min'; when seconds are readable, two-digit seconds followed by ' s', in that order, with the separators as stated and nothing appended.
7 h 58 min
